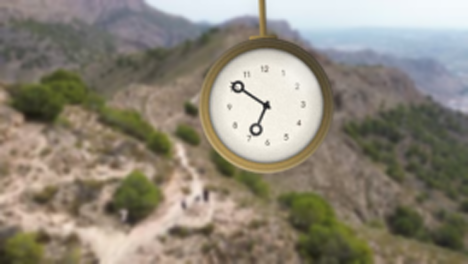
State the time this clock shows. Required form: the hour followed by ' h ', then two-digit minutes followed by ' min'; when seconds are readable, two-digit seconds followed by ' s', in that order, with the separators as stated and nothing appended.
6 h 51 min
